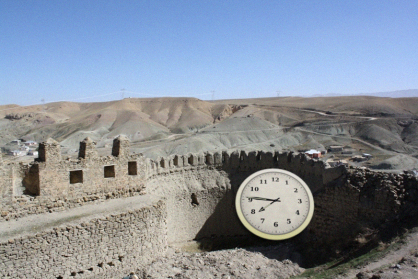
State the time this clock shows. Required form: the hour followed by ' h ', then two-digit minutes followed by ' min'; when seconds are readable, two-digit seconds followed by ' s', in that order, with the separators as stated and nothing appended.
7 h 46 min
